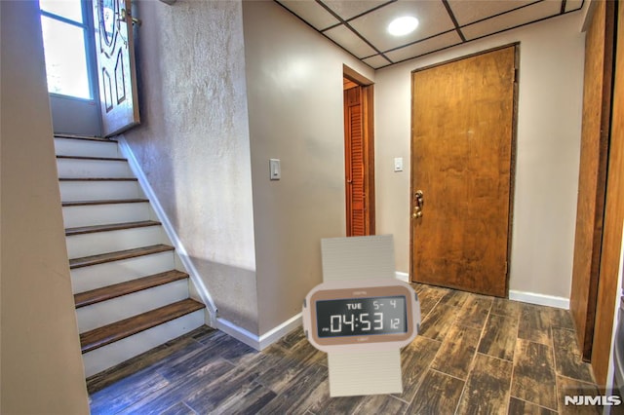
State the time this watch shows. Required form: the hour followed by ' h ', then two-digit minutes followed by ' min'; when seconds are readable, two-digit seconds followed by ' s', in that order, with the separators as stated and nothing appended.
4 h 53 min 12 s
